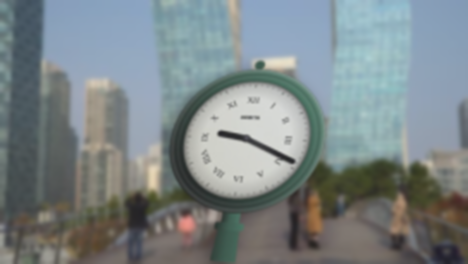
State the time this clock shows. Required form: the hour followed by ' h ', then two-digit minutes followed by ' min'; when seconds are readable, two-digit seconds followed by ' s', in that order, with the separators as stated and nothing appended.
9 h 19 min
